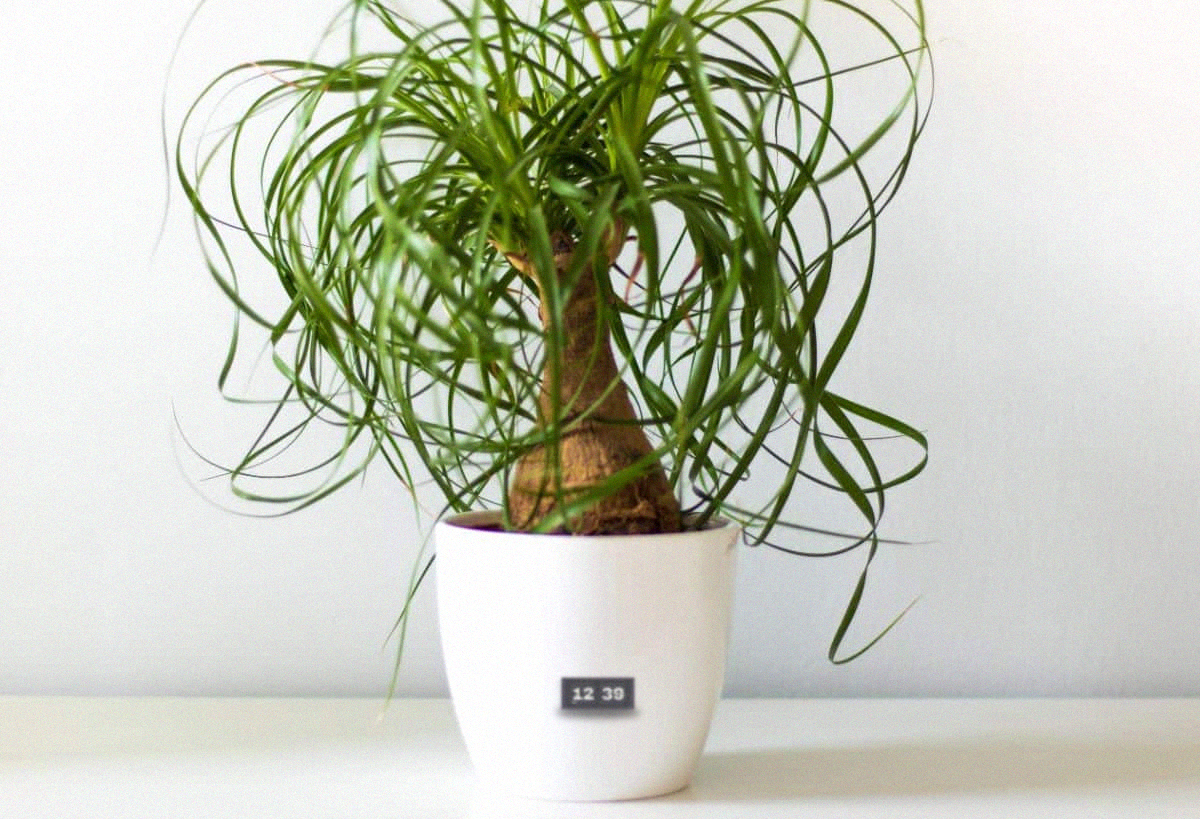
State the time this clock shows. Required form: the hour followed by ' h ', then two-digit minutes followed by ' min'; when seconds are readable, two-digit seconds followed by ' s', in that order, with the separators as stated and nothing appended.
12 h 39 min
